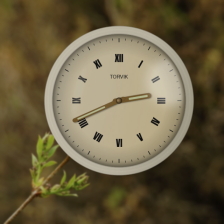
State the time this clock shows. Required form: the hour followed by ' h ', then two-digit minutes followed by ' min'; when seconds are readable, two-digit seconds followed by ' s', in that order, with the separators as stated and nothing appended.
2 h 41 min
